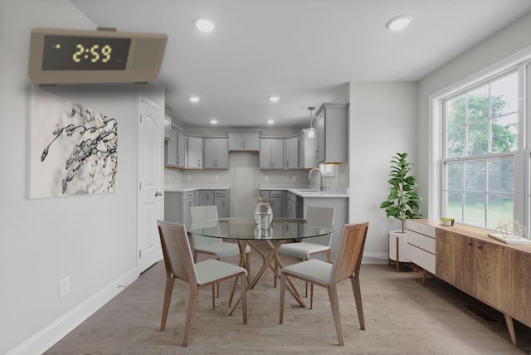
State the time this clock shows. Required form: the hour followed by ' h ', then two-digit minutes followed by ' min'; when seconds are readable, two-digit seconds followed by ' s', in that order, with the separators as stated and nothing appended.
2 h 59 min
